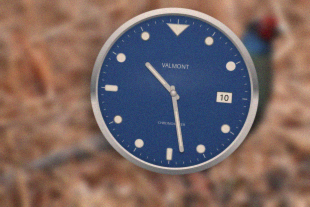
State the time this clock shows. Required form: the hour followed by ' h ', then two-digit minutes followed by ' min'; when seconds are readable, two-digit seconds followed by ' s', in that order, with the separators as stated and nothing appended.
10 h 28 min
